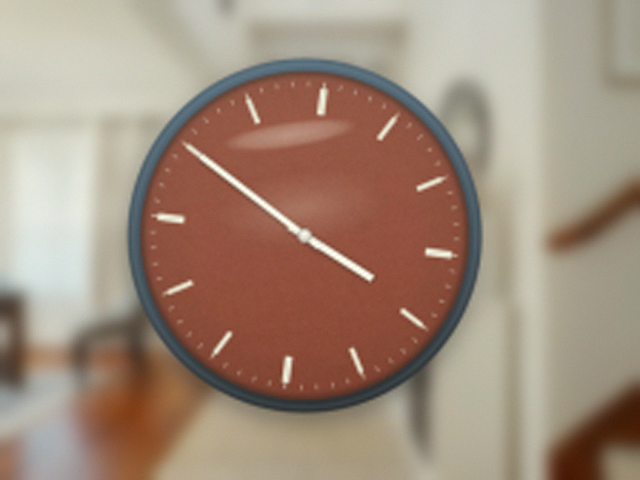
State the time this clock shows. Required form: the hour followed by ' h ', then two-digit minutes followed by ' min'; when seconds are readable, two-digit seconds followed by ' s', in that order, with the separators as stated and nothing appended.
3 h 50 min
